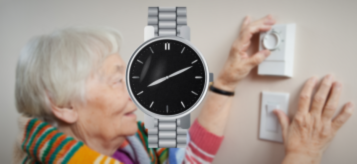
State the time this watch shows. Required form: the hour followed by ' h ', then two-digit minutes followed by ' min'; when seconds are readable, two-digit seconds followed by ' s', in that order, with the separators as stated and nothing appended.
8 h 11 min
